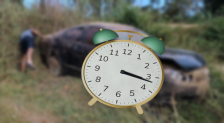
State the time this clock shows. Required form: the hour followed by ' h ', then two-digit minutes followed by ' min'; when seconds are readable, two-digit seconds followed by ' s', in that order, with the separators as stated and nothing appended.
3 h 17 min
